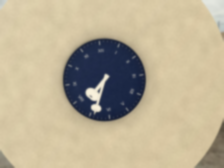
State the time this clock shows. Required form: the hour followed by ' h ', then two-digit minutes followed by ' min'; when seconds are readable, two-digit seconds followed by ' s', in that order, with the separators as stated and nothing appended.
7 h 34 min
